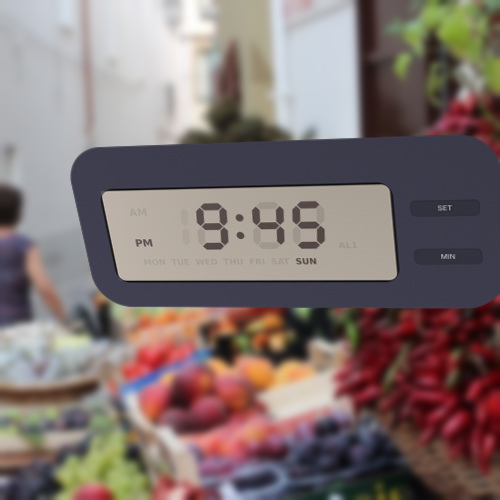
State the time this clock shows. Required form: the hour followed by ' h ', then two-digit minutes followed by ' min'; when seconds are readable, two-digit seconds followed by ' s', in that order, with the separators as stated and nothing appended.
9 h 45 min
